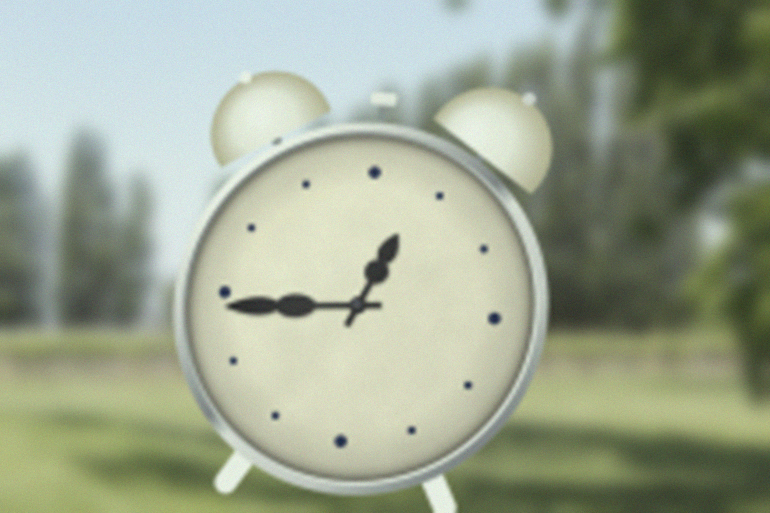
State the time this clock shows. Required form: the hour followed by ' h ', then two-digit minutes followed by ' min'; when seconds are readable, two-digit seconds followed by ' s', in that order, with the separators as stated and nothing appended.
12 h 44 min
